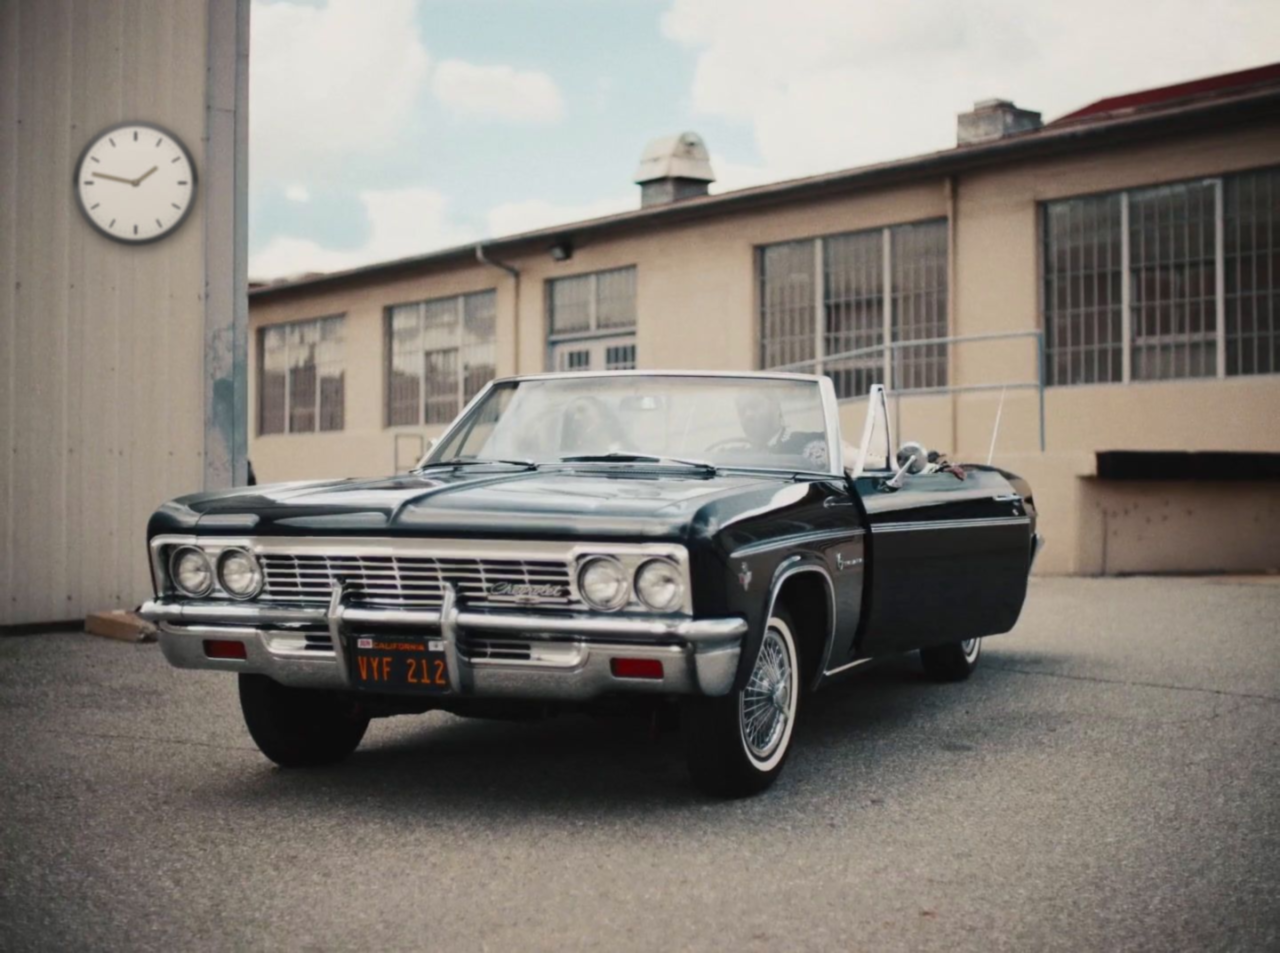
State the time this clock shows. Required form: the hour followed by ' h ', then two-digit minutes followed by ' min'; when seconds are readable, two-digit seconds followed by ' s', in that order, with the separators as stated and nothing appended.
1 h 47 min
